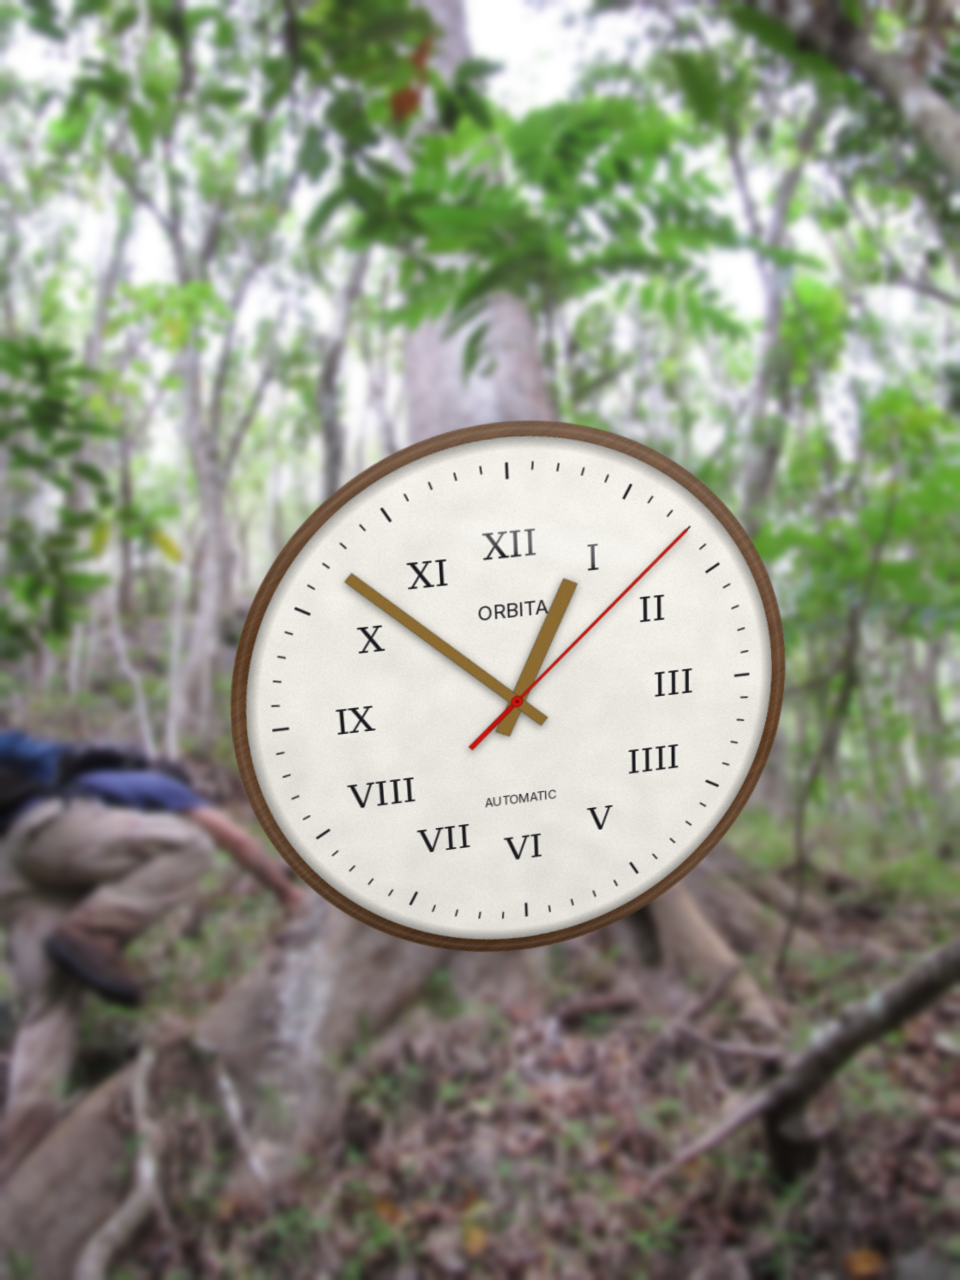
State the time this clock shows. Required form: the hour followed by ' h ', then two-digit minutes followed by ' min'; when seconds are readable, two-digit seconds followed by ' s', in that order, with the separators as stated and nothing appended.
12 h 52 min 08 s
